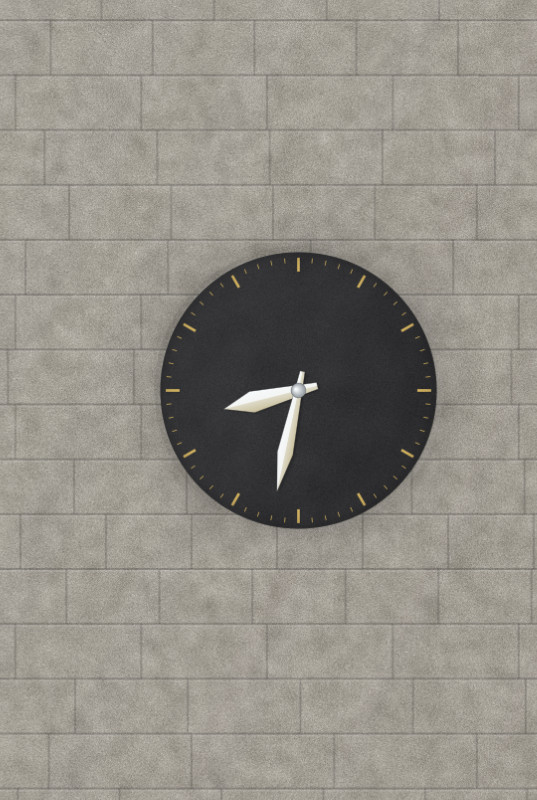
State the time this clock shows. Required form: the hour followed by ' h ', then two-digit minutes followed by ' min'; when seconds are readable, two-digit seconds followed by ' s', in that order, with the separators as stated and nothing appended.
8 h 32 min
